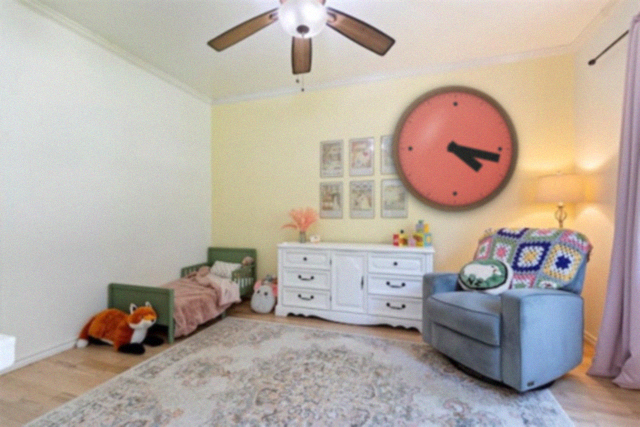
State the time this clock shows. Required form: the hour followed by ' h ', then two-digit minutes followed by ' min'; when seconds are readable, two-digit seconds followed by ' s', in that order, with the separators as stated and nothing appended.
4 h 17 min
